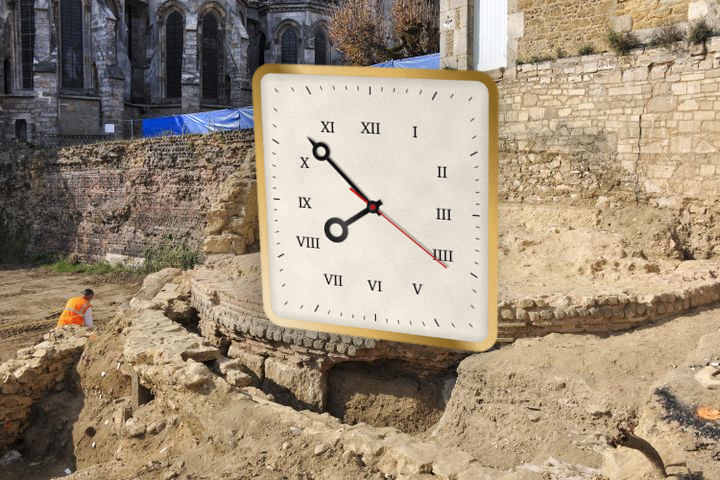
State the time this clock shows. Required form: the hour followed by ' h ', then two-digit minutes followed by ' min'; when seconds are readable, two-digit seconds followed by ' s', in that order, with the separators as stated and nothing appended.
7 h 52 min 21 s
